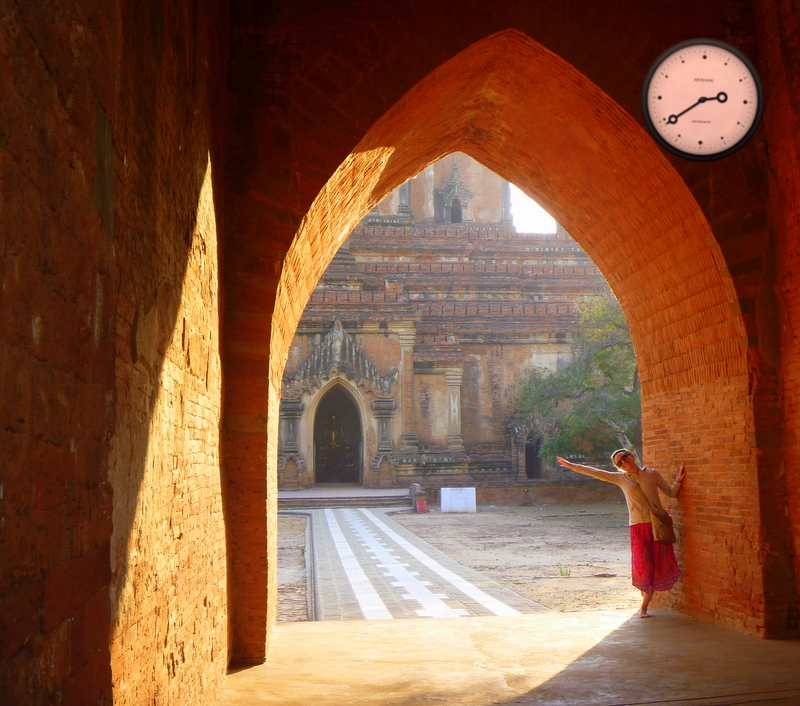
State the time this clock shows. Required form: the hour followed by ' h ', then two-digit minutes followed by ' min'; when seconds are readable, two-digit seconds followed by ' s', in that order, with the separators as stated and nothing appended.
2 h 39 min
